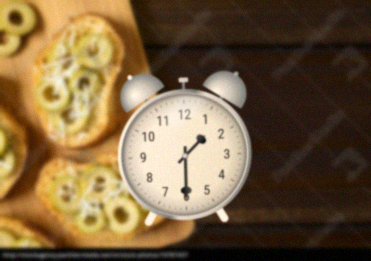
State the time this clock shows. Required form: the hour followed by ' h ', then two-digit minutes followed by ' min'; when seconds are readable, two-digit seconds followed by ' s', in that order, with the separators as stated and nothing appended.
1 h 30 min
